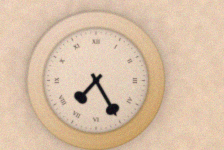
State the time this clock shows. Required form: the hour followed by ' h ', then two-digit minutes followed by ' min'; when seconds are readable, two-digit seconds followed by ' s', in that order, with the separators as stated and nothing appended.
7 h 25 min
